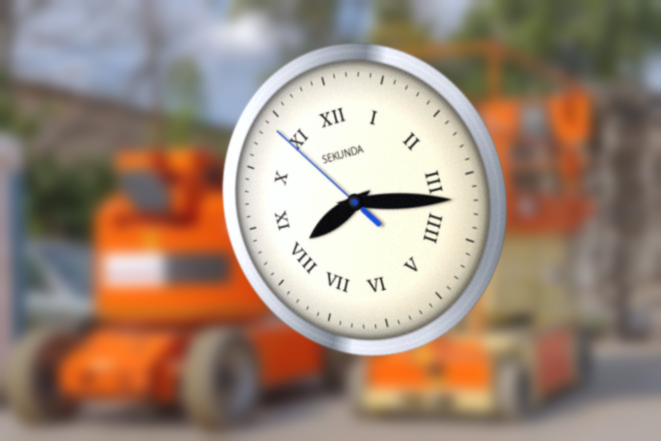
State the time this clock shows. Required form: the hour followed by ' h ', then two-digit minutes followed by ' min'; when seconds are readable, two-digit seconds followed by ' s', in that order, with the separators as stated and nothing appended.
8 h 16 min 54 s
